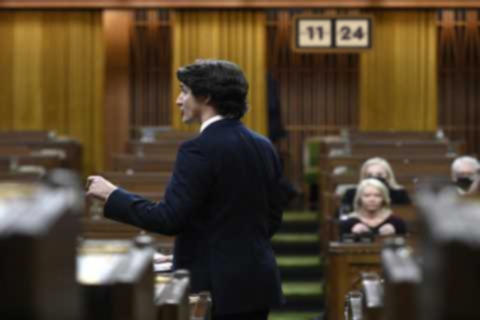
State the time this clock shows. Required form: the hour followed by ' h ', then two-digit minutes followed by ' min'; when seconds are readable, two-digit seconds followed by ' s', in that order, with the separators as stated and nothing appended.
11 h 24 min
